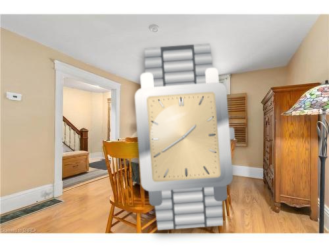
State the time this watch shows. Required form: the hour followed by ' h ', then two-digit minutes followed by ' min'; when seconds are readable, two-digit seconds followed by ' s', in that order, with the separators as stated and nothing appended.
1 h 40 min
